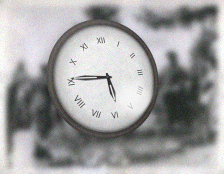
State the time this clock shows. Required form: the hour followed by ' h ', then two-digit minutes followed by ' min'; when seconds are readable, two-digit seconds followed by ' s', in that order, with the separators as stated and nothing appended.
5 h 46 min
